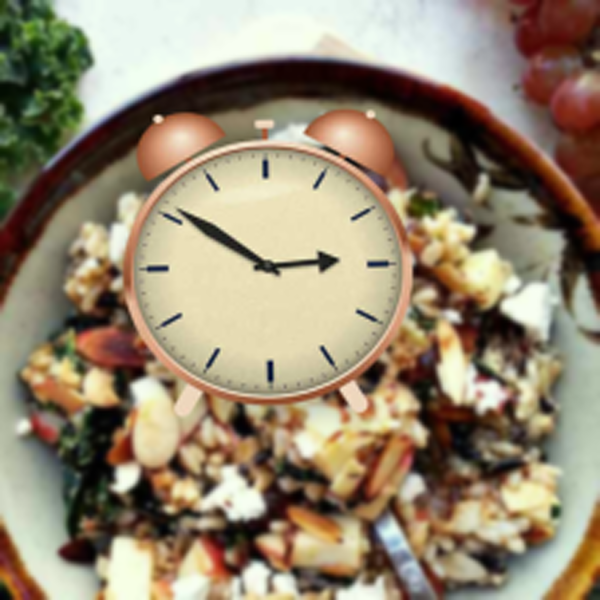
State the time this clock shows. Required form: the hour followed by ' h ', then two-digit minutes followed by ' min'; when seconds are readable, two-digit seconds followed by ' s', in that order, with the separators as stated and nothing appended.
2 h 51 min
